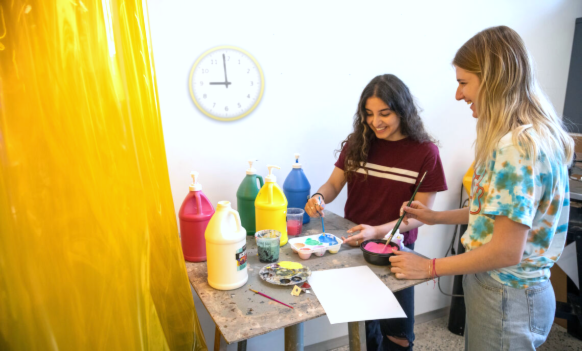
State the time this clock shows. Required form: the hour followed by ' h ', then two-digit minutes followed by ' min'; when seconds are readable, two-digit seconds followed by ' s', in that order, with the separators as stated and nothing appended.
8 h 59 min
